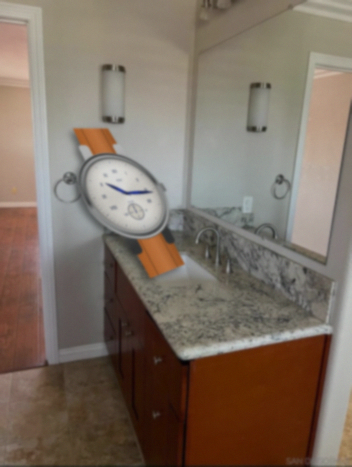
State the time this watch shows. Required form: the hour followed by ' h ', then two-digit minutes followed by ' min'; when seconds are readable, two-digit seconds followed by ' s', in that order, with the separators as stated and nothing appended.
10 h 16 min
